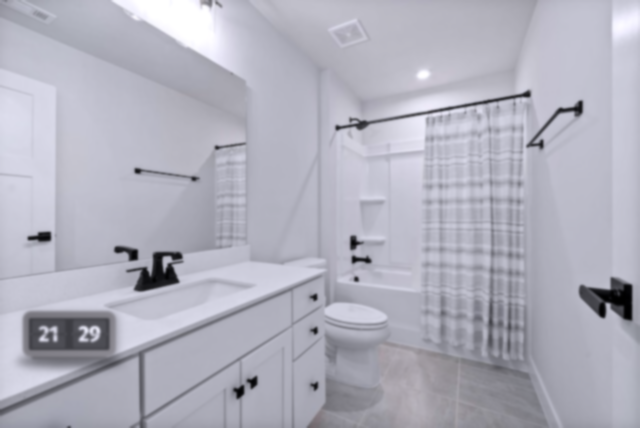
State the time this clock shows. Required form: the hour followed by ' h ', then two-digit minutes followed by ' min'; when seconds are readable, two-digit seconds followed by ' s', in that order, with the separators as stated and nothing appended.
21 h 29 min
